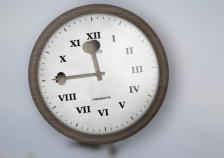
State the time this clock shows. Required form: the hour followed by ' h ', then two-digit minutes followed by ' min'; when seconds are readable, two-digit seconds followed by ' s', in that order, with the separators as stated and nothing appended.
11 h 45 min
